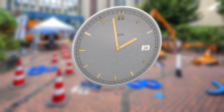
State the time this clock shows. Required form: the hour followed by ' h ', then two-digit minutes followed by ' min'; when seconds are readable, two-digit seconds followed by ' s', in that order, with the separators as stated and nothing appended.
1 h 58 min
